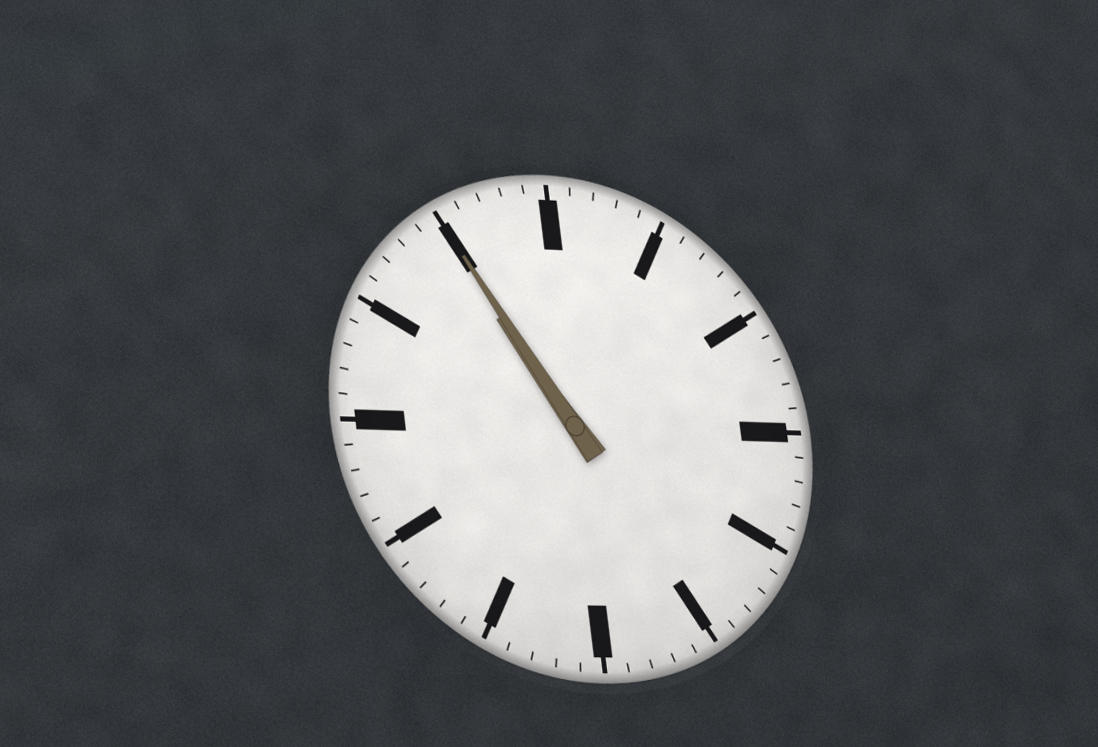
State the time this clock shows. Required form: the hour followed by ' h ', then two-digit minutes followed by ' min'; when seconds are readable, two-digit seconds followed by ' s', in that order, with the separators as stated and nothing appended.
10 h 55 min
